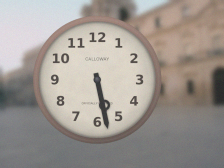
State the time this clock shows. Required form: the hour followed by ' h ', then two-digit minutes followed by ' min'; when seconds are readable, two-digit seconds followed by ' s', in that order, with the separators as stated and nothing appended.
5 h 28 min
